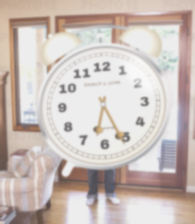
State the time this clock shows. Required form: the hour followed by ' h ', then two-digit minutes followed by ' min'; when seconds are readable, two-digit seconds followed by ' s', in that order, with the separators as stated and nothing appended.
6 h 26 min
